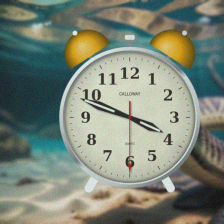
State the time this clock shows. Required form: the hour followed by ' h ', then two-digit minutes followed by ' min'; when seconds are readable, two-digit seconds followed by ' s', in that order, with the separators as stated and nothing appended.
3 h 48 min 30 s
